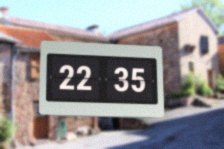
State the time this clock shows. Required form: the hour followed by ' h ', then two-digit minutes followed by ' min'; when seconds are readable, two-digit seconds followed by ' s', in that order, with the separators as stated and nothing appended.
22 h 35 min
